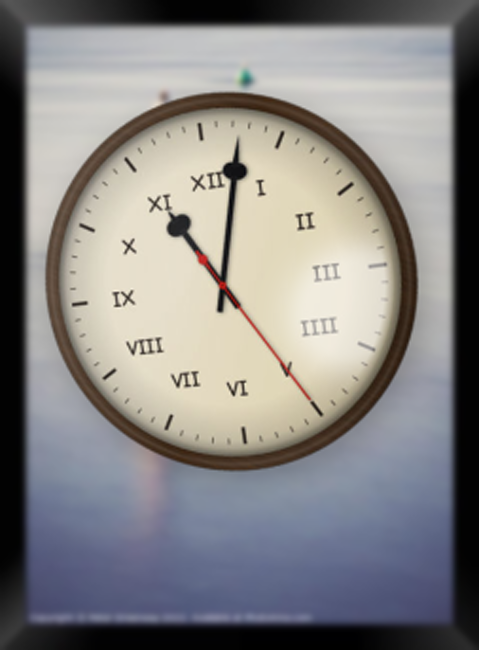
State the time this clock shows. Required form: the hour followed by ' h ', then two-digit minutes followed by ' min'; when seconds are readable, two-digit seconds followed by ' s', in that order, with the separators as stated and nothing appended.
11 h 02 min 25 s
